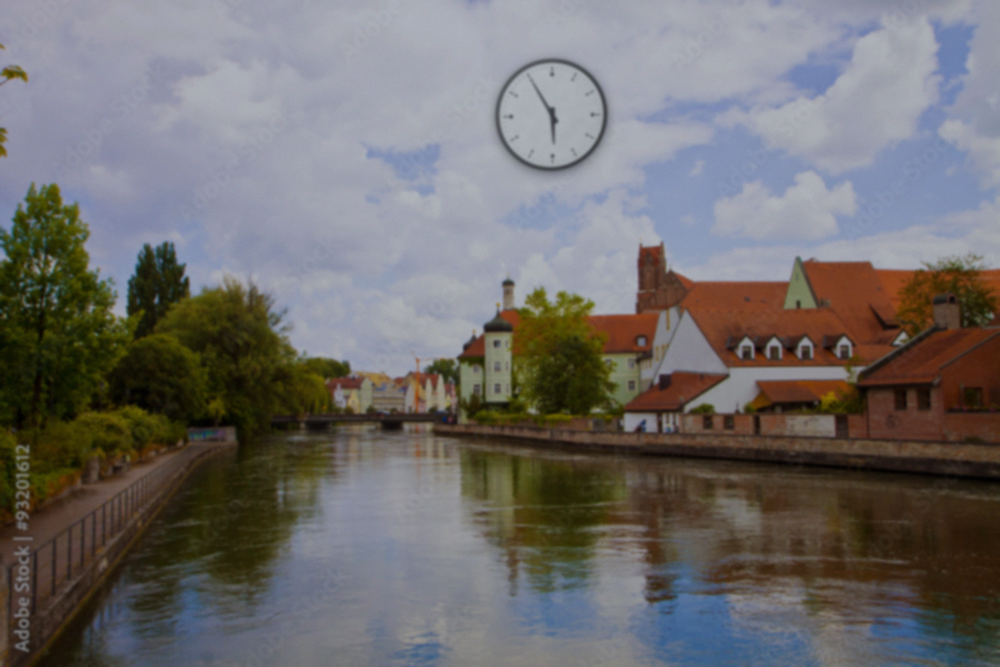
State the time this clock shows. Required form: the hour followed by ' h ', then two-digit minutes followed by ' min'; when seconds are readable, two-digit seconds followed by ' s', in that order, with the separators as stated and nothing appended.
5 h 55 min
